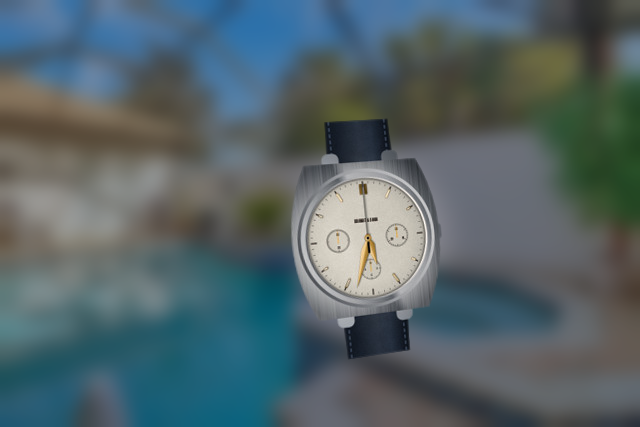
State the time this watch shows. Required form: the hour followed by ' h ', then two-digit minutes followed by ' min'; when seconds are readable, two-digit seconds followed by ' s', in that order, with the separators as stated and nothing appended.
5 h 33 min
